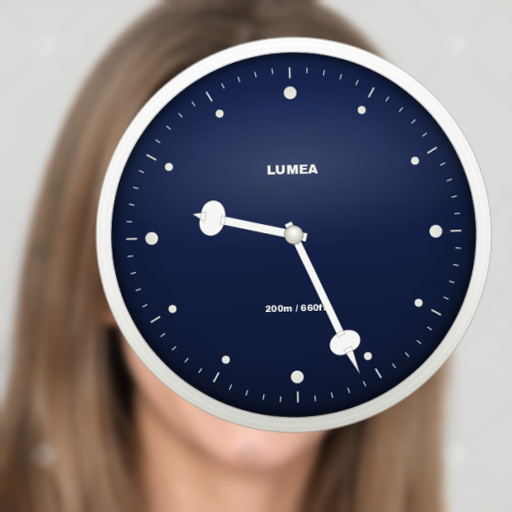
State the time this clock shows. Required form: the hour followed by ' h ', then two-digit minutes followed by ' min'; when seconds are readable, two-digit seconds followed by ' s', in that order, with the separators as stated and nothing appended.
9 h 26 min
